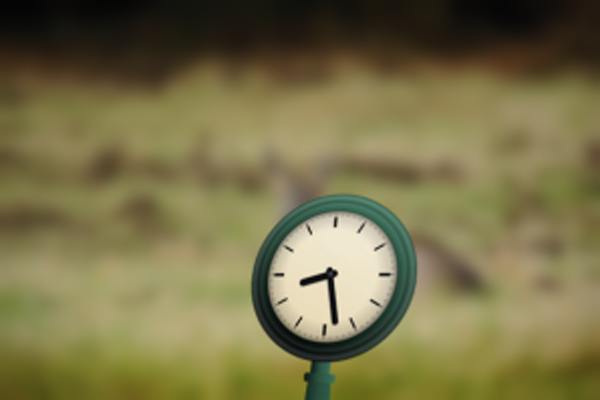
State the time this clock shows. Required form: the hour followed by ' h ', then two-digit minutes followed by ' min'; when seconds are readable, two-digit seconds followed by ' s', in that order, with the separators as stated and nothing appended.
8 h 28 min
